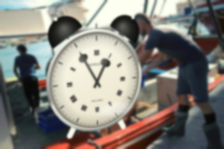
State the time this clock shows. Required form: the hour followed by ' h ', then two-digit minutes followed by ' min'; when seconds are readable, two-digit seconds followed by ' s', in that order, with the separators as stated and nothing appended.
12 h 55 min
